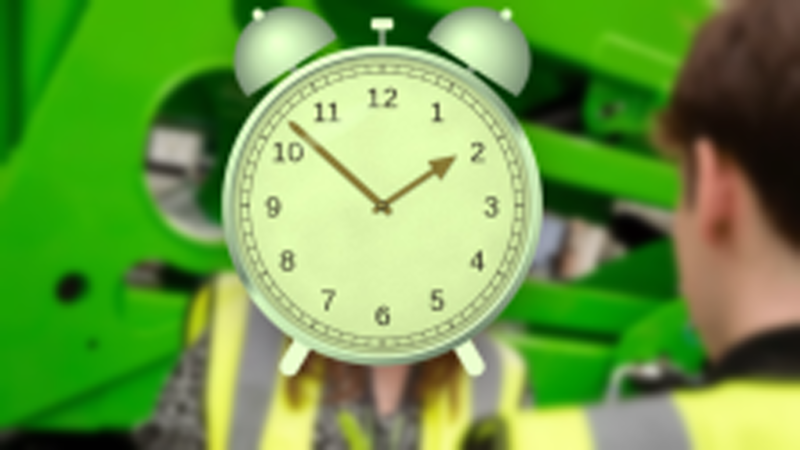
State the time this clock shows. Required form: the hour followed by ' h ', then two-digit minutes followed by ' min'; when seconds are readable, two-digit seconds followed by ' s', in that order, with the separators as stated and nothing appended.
1 h 52 min
